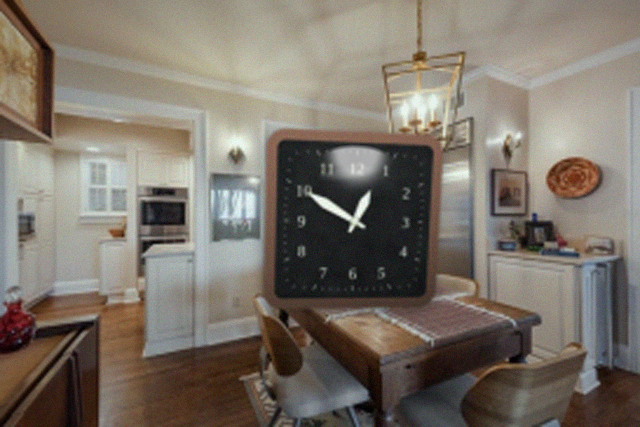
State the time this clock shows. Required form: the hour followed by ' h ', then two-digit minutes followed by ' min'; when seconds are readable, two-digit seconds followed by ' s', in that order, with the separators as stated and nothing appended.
12 h 50 min
